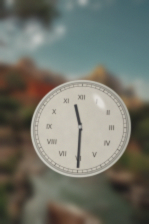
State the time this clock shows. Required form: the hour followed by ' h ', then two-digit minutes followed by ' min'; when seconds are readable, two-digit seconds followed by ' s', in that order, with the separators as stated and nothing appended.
11 h 30 min
